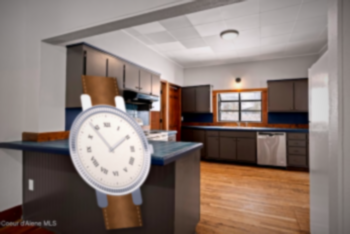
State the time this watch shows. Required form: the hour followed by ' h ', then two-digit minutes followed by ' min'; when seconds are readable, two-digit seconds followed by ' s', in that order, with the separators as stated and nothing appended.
1 h 54 min
